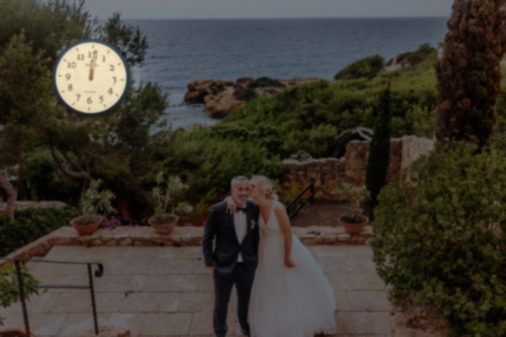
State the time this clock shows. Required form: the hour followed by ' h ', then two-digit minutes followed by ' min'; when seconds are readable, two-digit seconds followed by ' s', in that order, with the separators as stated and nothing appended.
12 h 01 min
